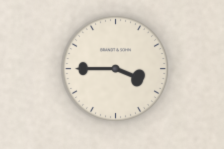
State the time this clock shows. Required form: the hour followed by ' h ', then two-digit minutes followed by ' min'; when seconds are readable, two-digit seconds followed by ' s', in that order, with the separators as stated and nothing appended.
3 h 45 min
